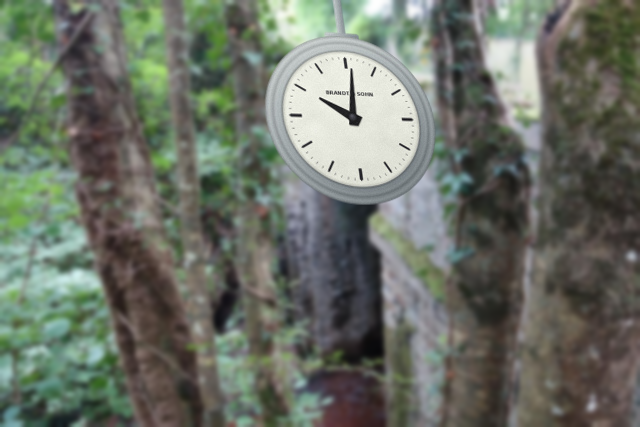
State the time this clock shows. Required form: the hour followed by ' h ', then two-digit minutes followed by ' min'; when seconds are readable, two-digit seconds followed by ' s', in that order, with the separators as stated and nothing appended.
10 h 01 min
